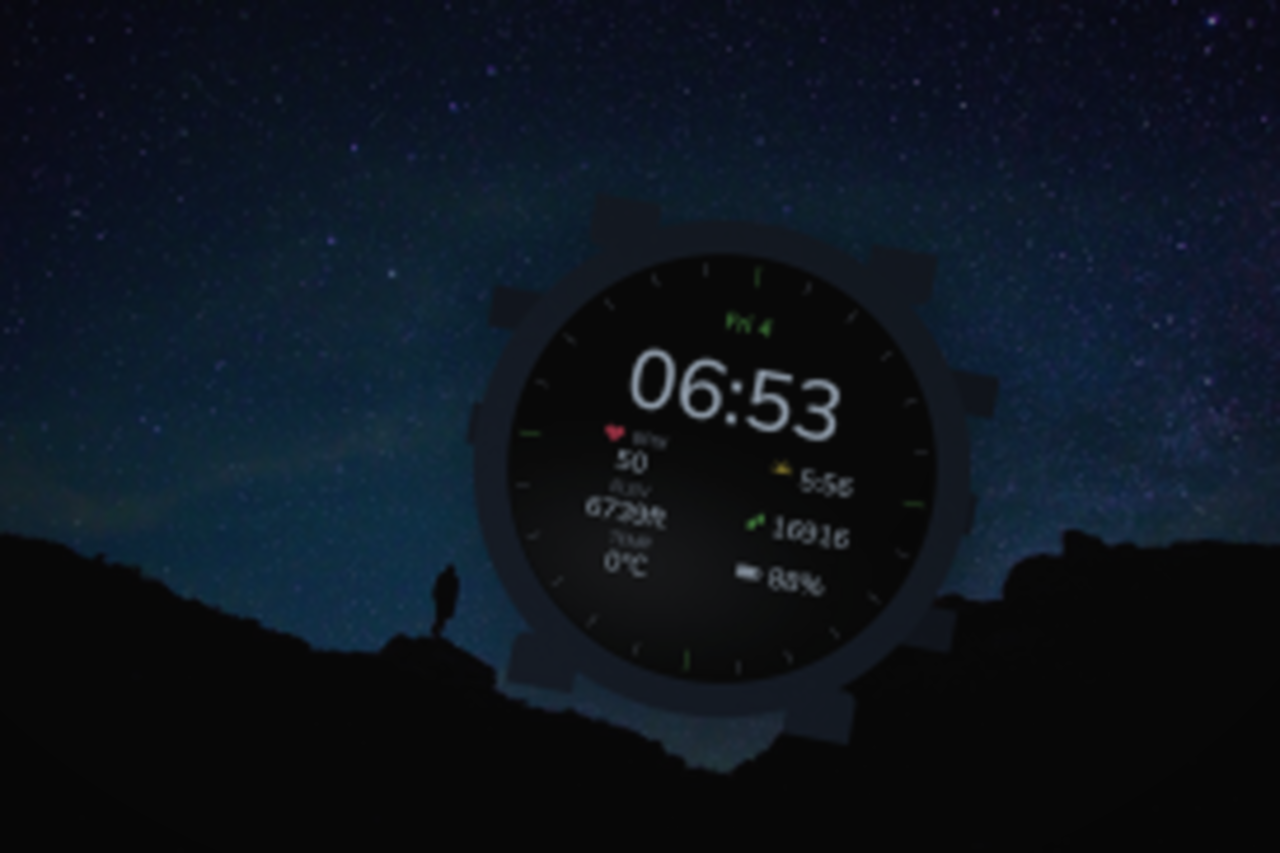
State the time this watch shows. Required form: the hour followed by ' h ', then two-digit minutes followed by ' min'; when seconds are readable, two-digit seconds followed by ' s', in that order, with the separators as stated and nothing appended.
6 h 53 min
